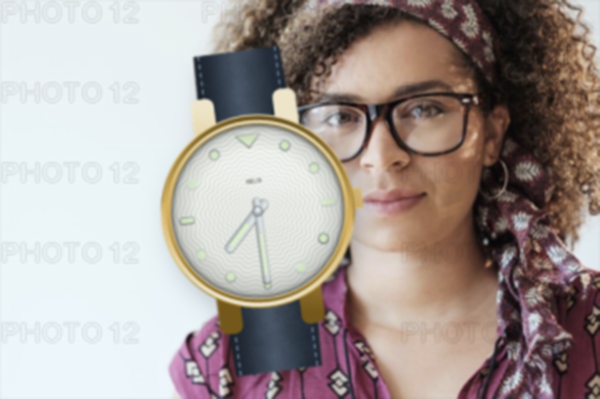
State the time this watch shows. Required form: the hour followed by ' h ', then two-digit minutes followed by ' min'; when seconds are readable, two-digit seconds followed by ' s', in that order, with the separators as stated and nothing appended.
7 h 30 min
